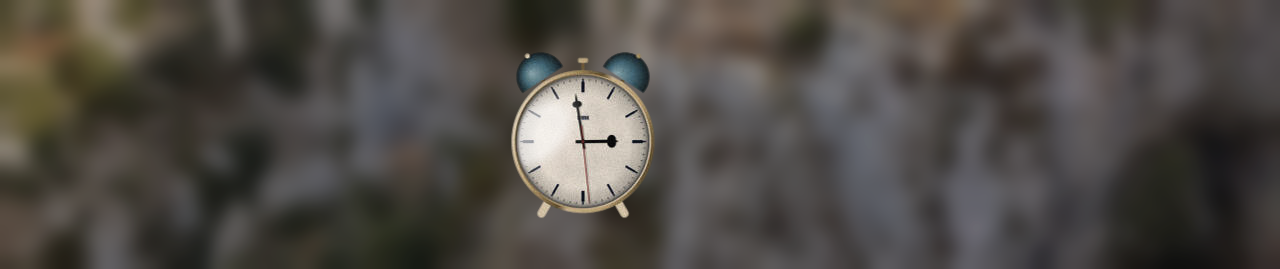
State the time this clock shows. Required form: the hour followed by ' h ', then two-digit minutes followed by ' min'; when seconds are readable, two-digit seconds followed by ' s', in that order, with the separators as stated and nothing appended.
2 h 58 min 29 s
